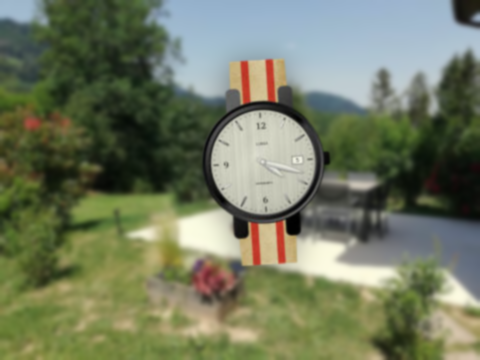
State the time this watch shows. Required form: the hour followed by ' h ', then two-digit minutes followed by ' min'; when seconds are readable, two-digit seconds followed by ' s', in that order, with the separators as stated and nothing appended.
4 h 18 min
